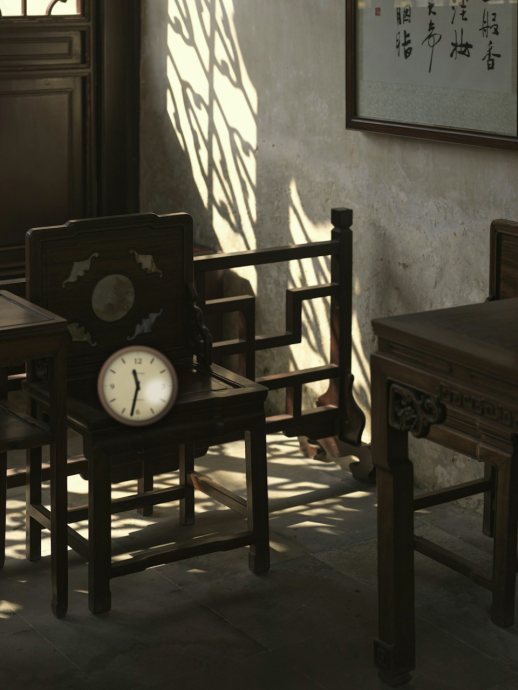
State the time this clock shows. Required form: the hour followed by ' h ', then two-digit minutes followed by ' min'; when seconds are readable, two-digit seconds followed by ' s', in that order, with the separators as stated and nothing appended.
11 h 32 min
